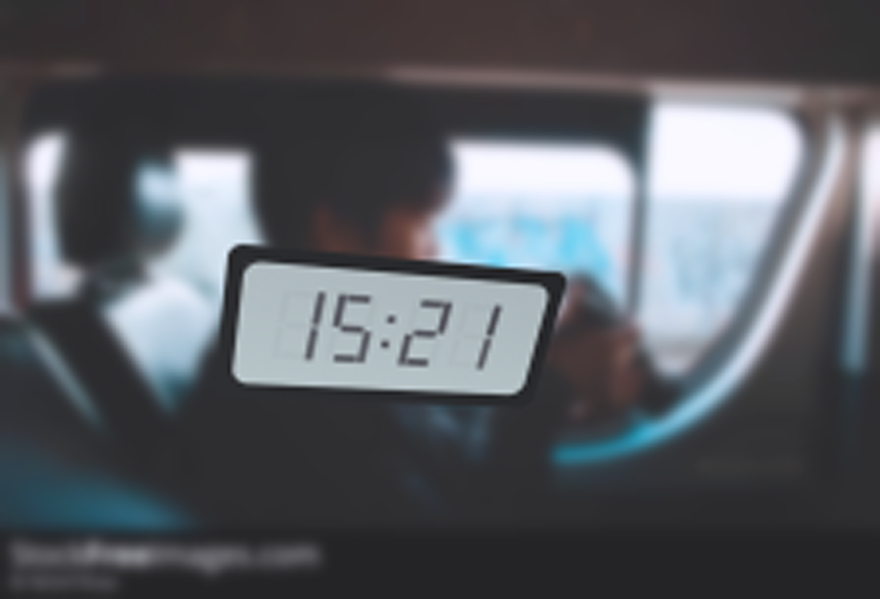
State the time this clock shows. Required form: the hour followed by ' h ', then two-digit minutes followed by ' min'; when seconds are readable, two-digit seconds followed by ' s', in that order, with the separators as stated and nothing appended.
15 h 21 min
